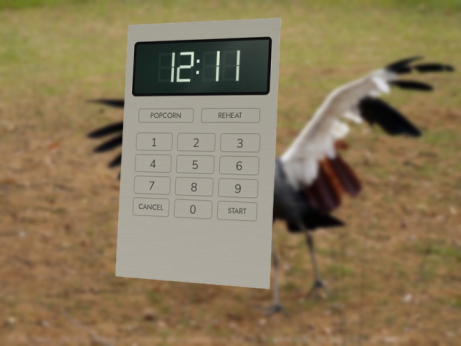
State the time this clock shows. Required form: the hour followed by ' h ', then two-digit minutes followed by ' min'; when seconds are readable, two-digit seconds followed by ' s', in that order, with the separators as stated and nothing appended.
12 h 11 min
